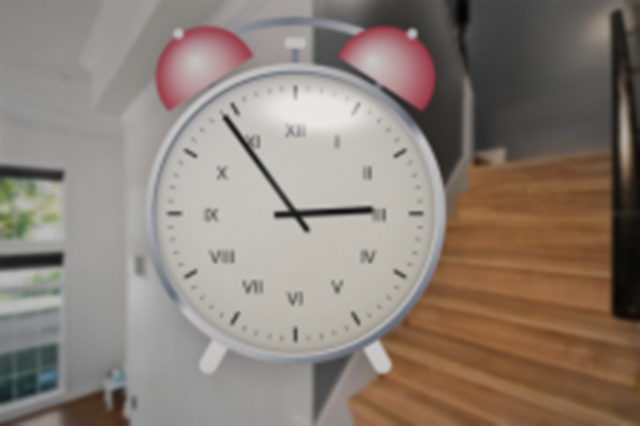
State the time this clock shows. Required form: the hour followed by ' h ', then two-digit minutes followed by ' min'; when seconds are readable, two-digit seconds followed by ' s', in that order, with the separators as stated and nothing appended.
2 h 54 min
